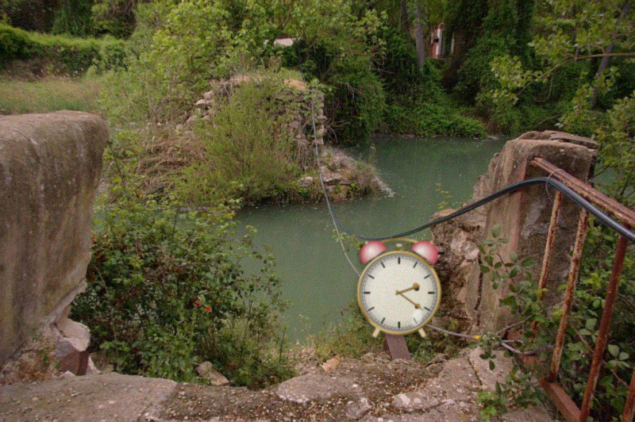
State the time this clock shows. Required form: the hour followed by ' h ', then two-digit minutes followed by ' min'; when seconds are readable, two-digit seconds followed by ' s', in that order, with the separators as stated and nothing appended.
2 h 21 min
